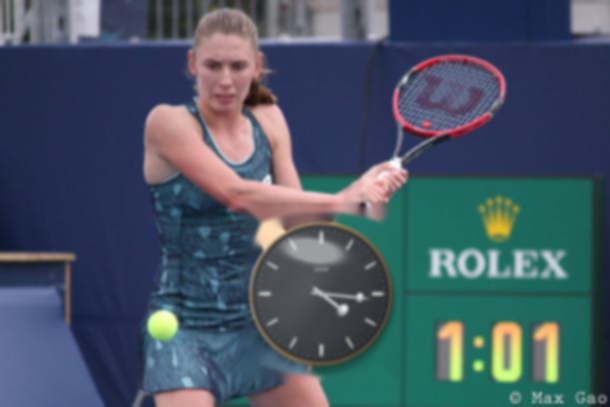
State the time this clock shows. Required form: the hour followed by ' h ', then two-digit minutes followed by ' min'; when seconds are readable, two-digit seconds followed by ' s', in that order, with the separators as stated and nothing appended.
4 h 16 min
